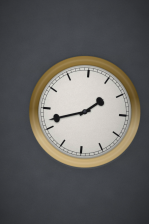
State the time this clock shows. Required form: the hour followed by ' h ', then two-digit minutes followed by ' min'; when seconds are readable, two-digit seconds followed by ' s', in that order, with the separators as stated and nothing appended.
1 h 42 min
